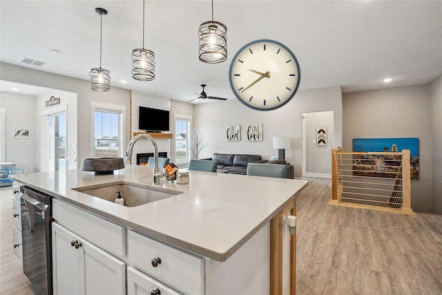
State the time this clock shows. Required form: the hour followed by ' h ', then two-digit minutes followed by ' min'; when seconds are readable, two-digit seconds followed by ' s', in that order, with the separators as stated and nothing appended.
9 h 39 min
